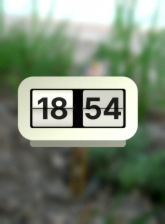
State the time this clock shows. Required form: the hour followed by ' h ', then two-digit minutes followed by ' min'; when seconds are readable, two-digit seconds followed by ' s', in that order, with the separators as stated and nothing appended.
18 h 54 min
